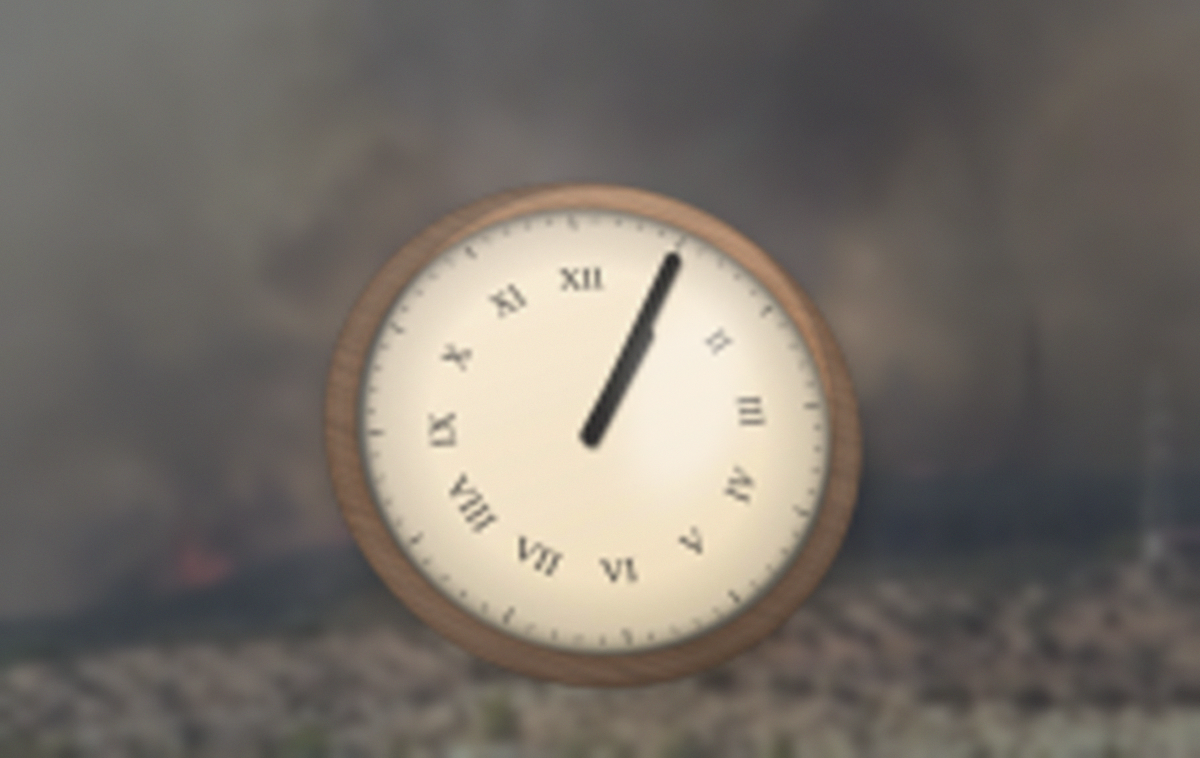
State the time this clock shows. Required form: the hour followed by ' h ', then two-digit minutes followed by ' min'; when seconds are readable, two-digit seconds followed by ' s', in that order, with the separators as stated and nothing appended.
1 h 05 min
